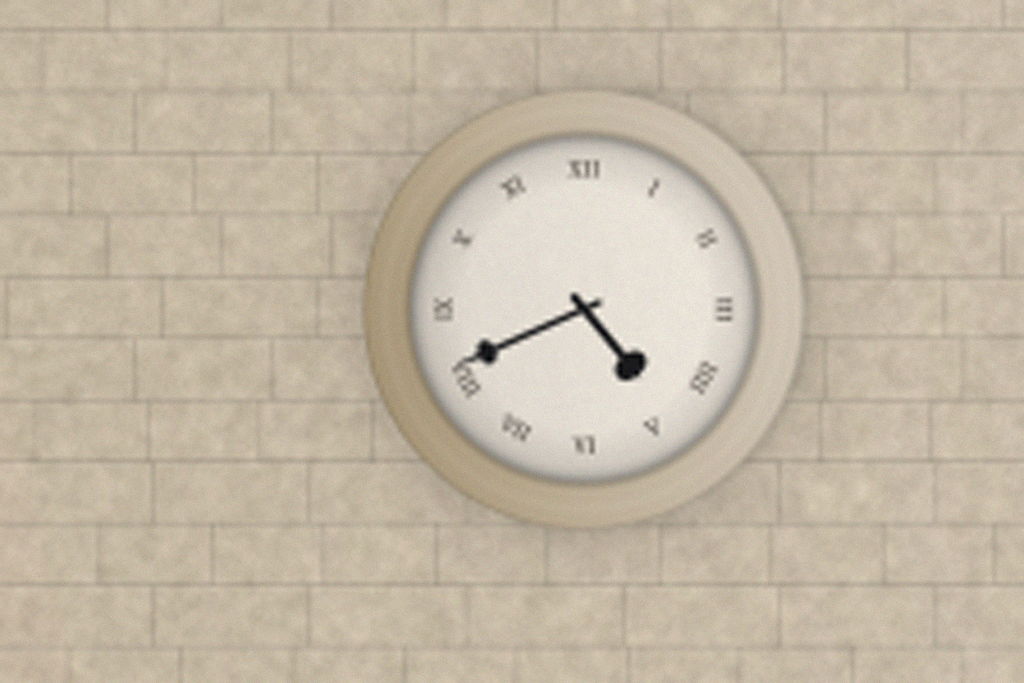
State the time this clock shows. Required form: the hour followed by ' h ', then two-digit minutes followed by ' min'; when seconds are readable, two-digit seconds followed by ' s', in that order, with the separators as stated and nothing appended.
4 h 41 min
